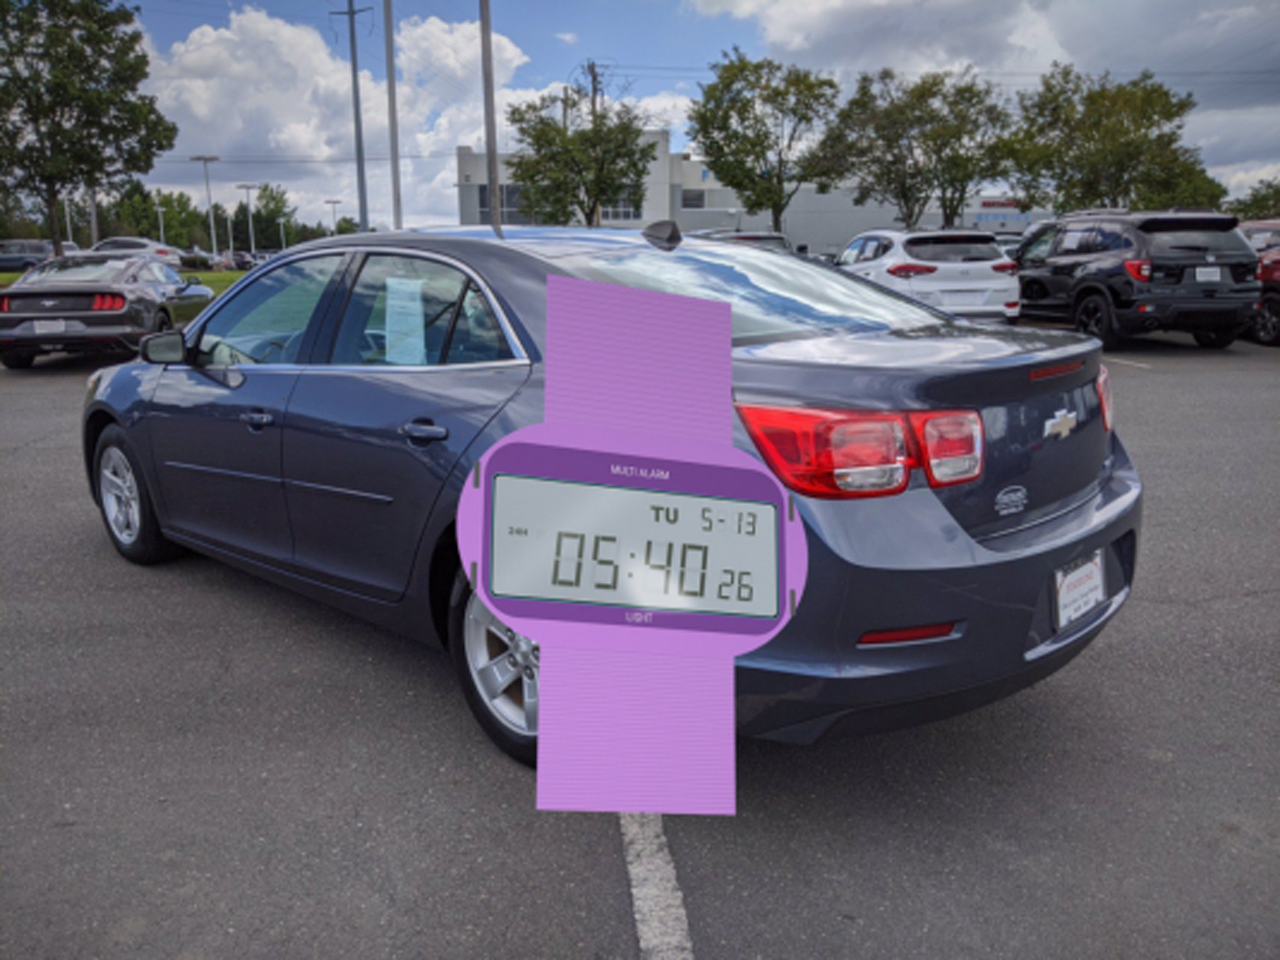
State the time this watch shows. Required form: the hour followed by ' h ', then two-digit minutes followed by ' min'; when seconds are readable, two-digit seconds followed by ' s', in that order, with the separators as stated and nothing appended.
5 h 40 min 26 s
